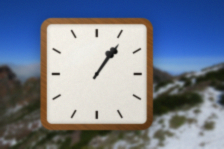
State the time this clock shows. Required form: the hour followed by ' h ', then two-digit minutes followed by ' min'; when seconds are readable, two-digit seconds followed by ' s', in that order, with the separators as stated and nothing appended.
1 h 06 min
